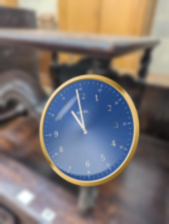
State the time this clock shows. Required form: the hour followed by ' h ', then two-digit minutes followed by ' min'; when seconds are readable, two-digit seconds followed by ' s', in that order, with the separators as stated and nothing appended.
10 h 59 min
